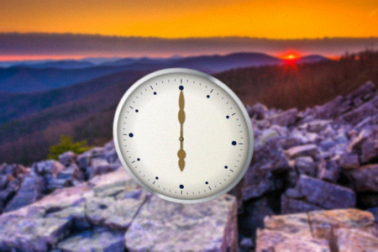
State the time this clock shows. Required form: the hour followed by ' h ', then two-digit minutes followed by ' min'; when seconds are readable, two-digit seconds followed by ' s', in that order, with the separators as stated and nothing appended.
6 h 00 min
